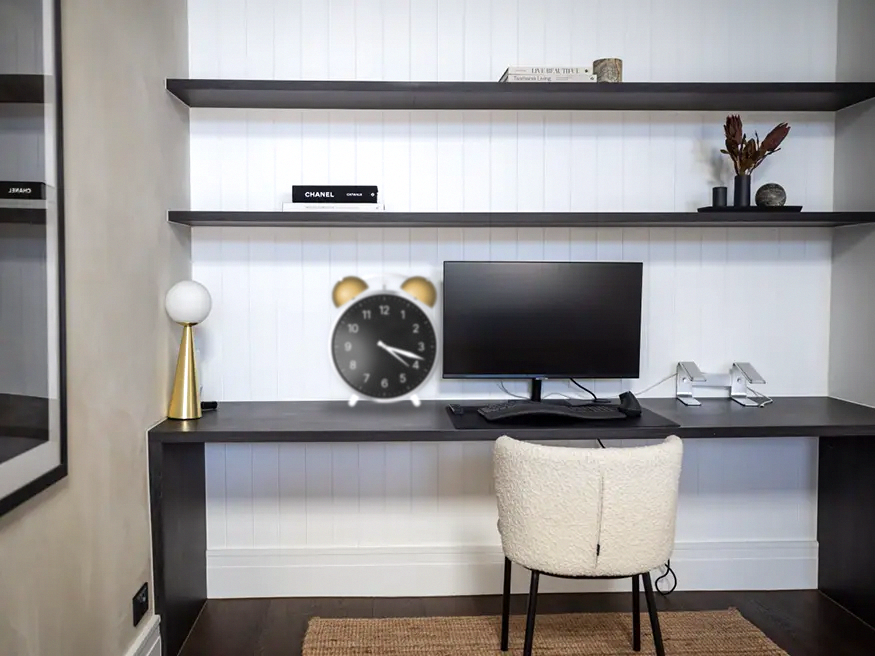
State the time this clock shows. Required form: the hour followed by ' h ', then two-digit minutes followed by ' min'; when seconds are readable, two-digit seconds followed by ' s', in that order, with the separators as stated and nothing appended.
4 h 18 min
